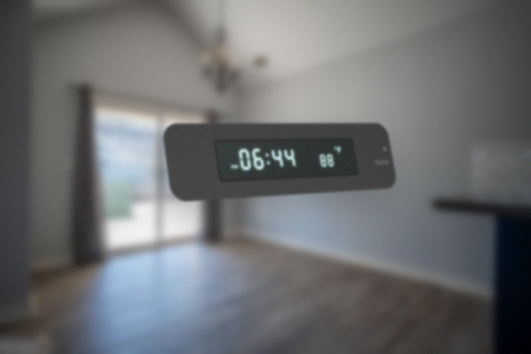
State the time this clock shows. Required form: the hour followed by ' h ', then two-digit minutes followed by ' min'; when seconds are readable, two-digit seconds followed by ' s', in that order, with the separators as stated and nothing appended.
6 h 44 min
